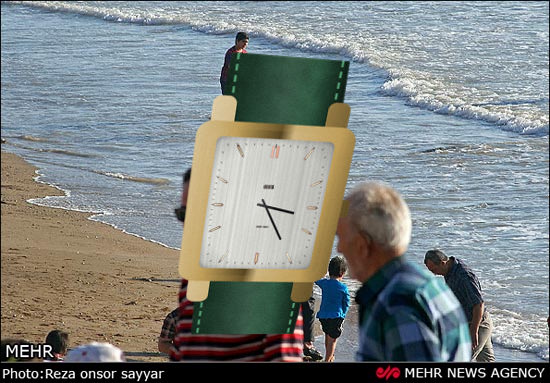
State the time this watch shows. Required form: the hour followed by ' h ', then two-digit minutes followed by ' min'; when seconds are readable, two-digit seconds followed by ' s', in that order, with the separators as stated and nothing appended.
3 h 25 min
